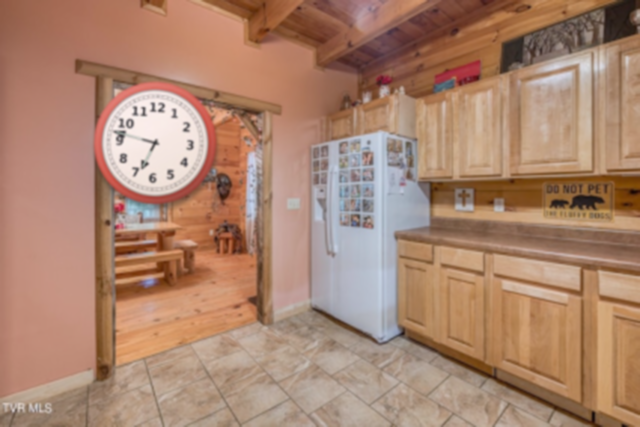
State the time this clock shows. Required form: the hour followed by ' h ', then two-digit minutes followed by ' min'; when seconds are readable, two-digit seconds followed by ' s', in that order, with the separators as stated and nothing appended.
6 h 47 min
